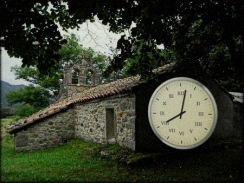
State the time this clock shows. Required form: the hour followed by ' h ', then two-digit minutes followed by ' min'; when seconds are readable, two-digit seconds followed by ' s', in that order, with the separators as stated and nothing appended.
8 h 02 min
